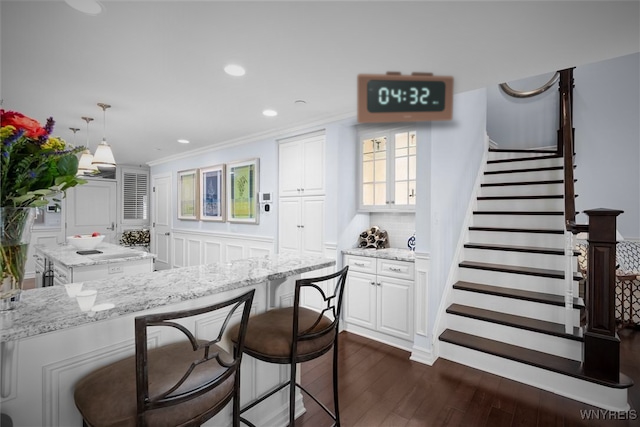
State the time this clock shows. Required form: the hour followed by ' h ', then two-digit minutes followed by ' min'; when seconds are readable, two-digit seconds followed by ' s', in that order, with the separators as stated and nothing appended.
4 h 32 min
